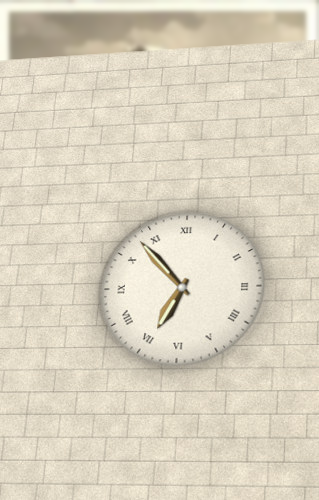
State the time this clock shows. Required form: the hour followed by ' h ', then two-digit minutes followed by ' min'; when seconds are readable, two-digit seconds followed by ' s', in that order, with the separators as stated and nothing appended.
6 h 53 min
